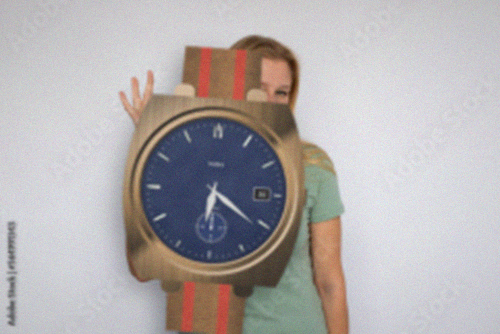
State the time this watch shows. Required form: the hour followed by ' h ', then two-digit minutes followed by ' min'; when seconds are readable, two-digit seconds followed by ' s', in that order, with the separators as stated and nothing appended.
6 h 21 min
